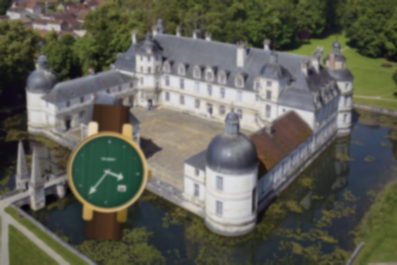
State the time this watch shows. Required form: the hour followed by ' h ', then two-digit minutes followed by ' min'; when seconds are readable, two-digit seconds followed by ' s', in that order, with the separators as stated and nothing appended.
3 h 36 min
